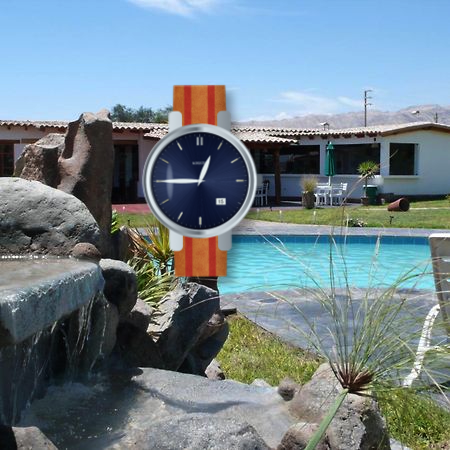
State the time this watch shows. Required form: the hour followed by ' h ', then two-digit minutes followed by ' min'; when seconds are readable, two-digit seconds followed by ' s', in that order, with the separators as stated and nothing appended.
12 h 45 min
